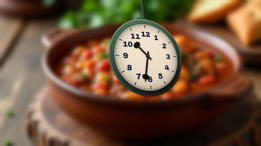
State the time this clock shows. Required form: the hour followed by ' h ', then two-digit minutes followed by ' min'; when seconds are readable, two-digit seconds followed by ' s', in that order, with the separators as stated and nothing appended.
10 h 32 min
